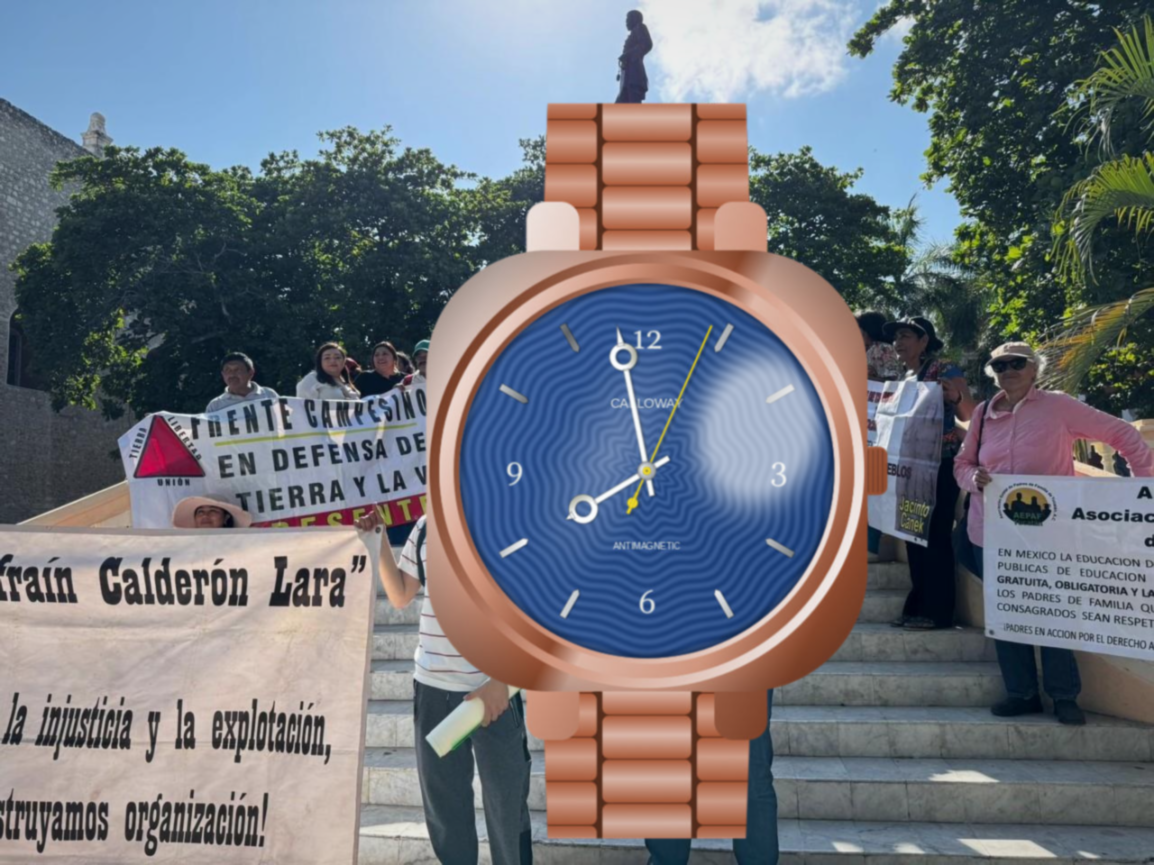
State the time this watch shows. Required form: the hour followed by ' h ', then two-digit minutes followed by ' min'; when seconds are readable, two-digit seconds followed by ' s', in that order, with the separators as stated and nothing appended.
7 h 58 min 04 s
